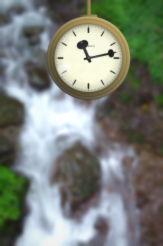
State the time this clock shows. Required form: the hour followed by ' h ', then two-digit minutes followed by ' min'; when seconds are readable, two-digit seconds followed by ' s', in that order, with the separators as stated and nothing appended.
11 h 13 min
